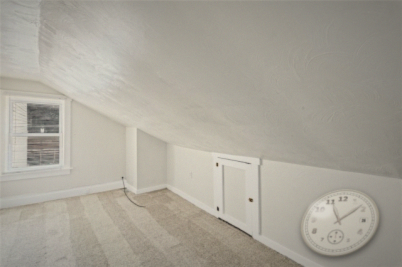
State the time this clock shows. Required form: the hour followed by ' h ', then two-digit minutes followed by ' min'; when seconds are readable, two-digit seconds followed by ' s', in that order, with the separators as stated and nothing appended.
11 h 08 min
